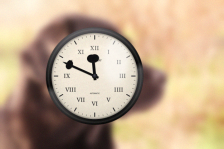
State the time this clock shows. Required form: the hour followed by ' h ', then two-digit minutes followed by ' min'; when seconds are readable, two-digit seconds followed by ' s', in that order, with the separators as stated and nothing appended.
11 h 49 min
